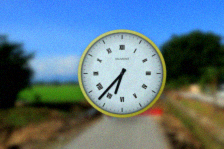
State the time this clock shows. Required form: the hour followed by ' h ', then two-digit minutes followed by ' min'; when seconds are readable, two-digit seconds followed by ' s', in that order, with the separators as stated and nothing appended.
6 h 37 min
